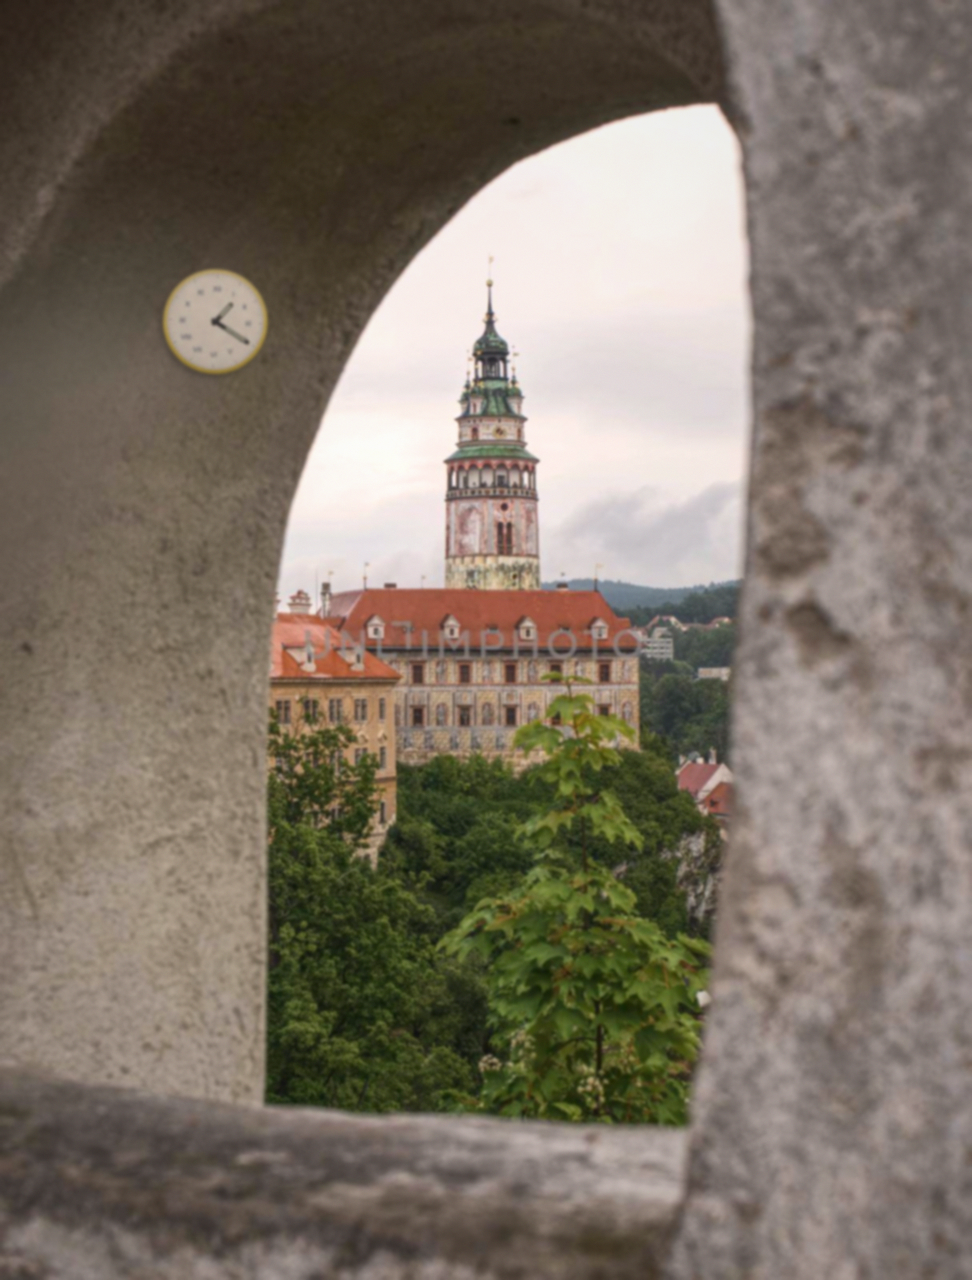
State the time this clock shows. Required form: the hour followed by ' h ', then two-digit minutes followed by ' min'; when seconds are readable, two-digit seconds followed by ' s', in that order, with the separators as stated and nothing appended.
1 h 20 min
